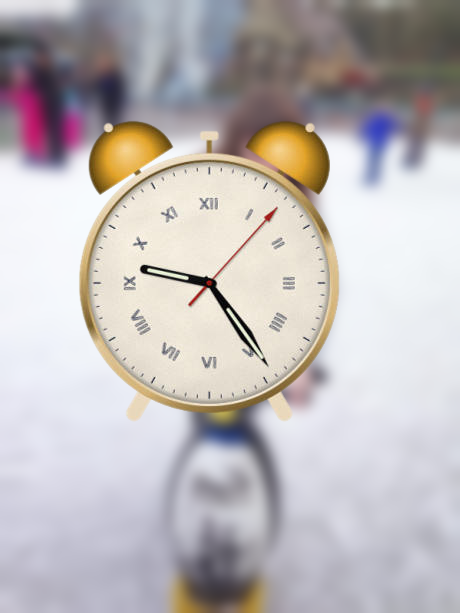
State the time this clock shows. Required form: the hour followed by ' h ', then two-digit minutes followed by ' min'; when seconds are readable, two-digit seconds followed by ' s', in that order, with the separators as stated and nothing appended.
9 h 24 min 07 s
